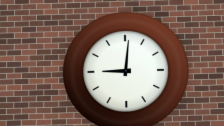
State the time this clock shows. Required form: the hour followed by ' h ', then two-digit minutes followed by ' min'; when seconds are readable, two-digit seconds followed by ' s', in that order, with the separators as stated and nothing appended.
9 h 01 min
